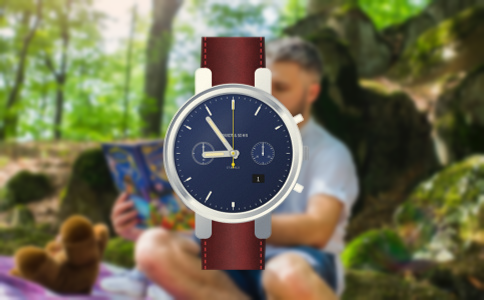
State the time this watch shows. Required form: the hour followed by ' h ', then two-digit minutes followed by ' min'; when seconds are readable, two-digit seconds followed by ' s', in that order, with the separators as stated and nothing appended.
8 h 54 min
